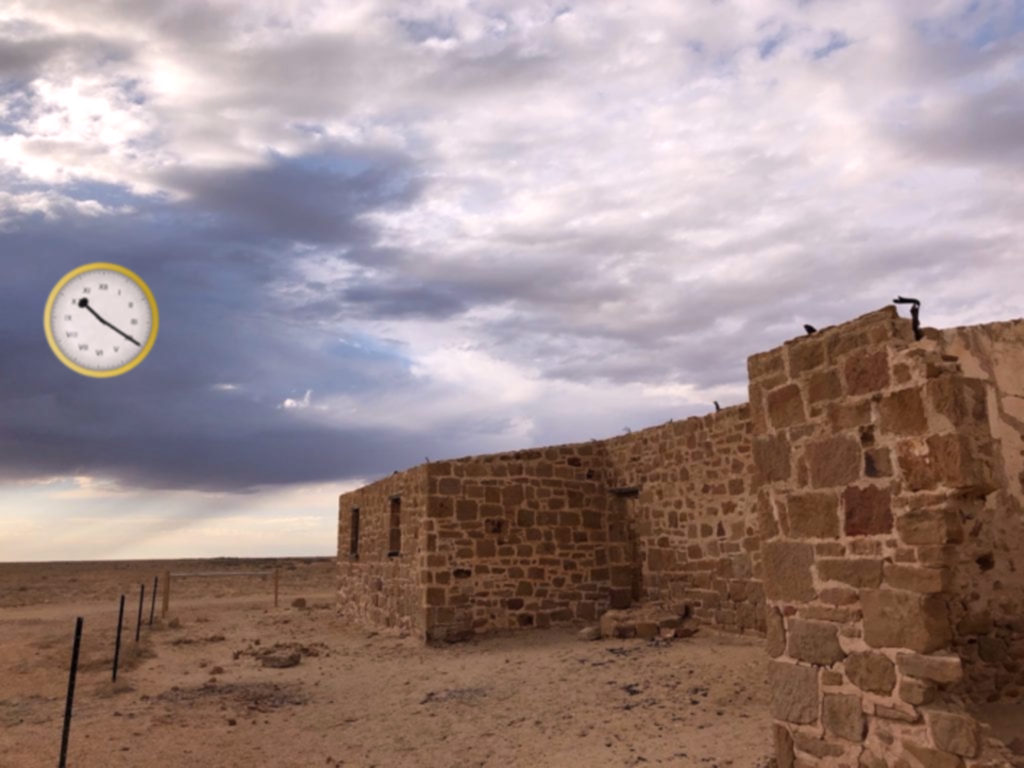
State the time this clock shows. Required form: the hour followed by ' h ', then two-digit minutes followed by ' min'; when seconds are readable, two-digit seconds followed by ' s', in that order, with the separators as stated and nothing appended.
10 h 20 min
